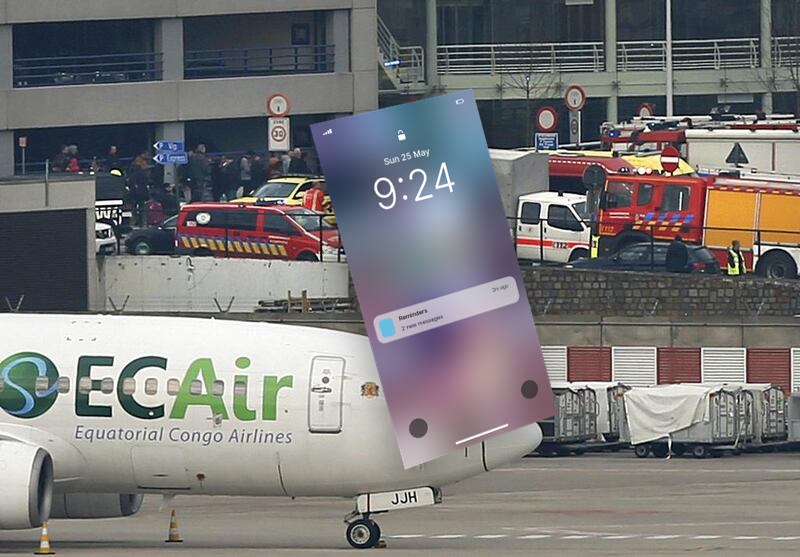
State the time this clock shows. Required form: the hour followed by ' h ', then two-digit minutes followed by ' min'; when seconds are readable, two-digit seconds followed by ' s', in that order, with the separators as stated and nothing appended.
9 h 24 min
